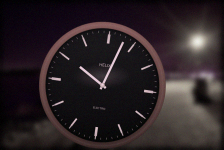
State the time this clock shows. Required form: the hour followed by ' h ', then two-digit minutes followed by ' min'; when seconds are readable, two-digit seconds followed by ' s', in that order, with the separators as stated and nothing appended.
10 h 03 min
